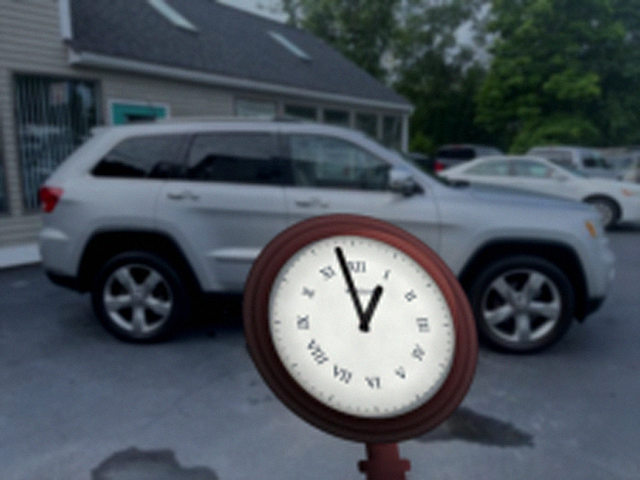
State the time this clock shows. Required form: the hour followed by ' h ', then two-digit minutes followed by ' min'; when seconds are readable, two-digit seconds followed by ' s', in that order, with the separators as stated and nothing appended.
12 h 58 min
